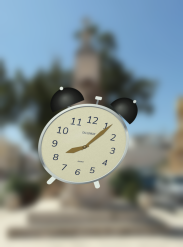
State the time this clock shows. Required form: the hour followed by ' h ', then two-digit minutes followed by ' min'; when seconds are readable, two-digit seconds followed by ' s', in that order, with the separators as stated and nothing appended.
8 h 06 min
